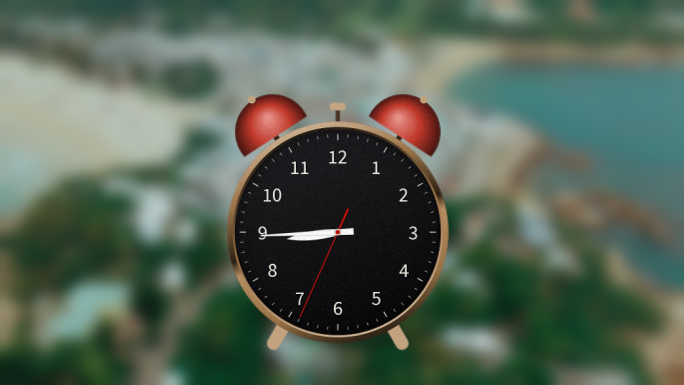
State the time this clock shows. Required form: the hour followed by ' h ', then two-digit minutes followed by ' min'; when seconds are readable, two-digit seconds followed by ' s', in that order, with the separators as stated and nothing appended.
8 h 44 min 34 s
